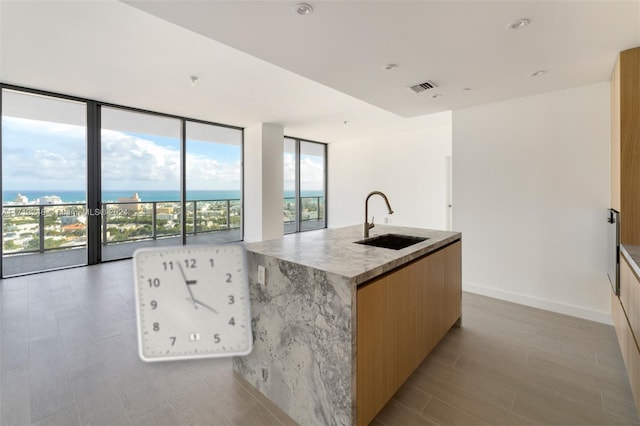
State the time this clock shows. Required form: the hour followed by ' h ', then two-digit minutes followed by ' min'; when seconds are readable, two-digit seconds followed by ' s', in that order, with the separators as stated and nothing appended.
3 h 57 min
